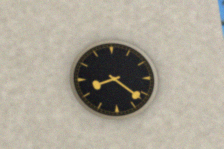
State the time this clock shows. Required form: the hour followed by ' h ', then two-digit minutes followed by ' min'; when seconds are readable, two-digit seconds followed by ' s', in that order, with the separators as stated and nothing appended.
8 h 22 min
